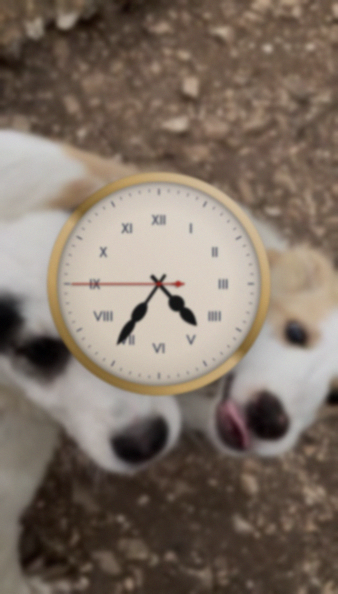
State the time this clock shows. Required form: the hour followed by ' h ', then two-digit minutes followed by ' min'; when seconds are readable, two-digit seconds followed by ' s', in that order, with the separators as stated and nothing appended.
4 h 35 min 45 s
